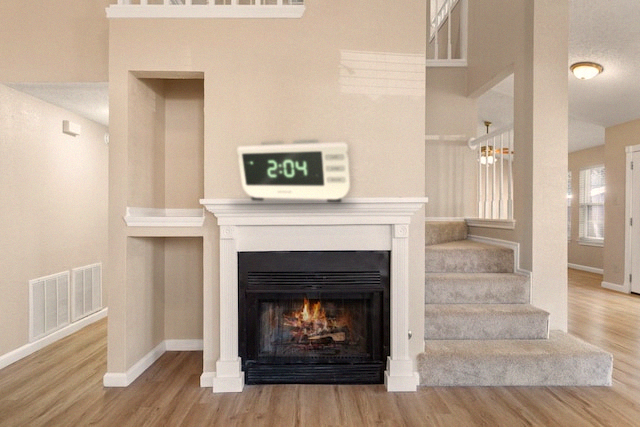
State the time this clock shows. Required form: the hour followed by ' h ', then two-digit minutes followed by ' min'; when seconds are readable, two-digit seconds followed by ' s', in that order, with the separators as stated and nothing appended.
2 h 04 min
